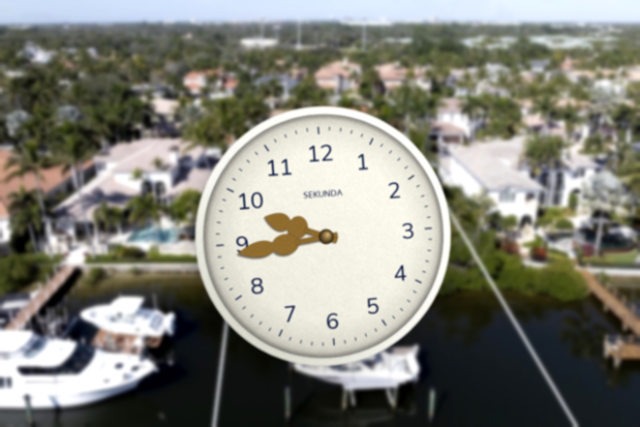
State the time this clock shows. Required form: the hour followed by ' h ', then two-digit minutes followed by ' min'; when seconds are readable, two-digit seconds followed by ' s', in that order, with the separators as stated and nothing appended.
9 h 44 min
